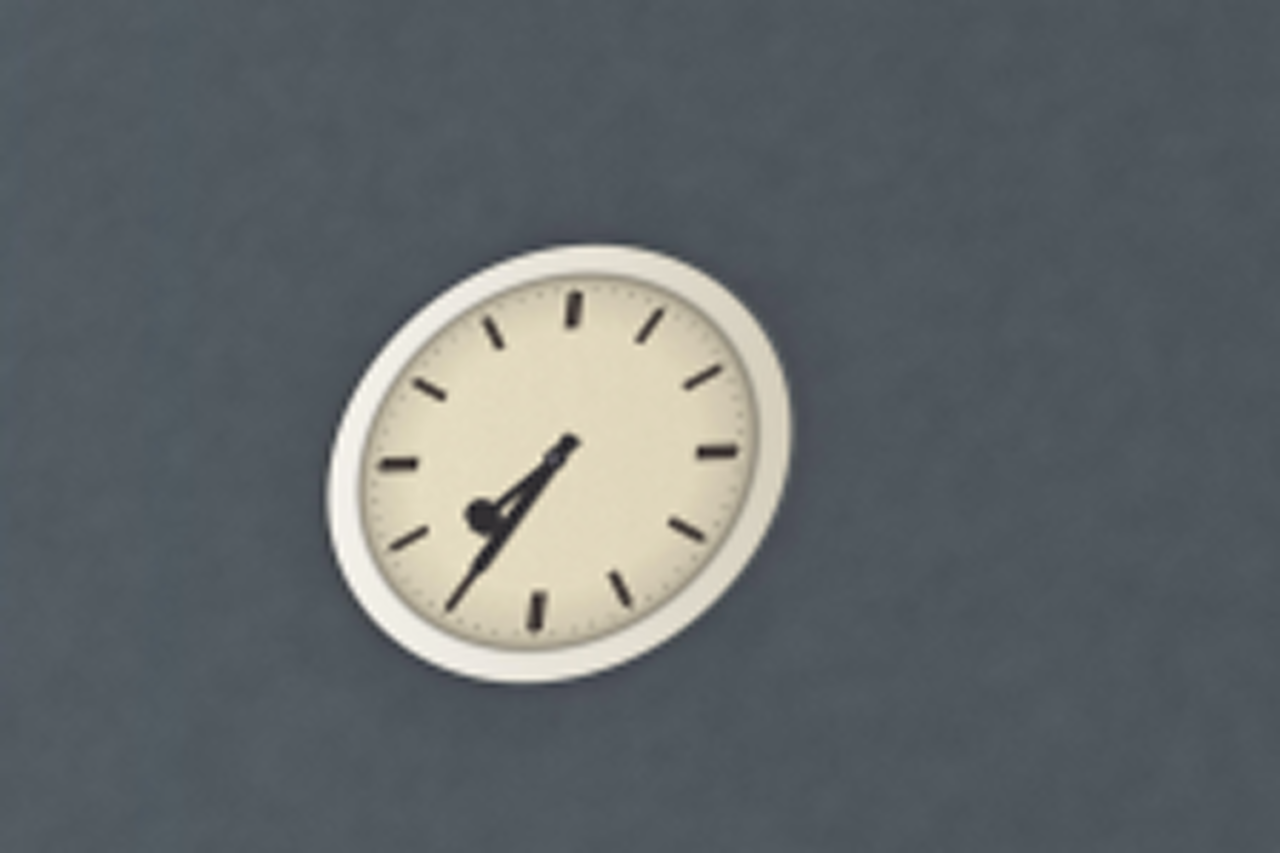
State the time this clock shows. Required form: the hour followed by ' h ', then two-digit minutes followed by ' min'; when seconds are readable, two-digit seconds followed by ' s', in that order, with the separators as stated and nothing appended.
7 h 35 min
